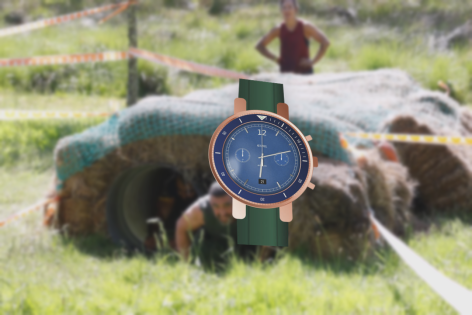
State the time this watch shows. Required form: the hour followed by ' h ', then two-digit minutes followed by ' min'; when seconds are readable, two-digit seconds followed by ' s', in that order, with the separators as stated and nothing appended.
6 h 12 min
